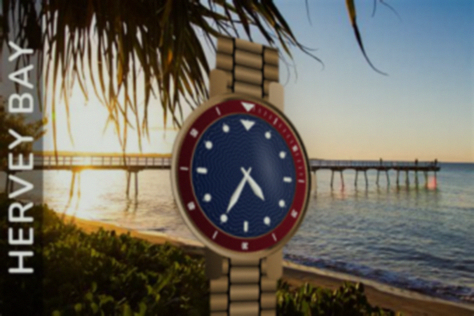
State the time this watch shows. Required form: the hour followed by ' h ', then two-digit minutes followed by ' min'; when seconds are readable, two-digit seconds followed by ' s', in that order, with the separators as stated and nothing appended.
4 h 35 min
